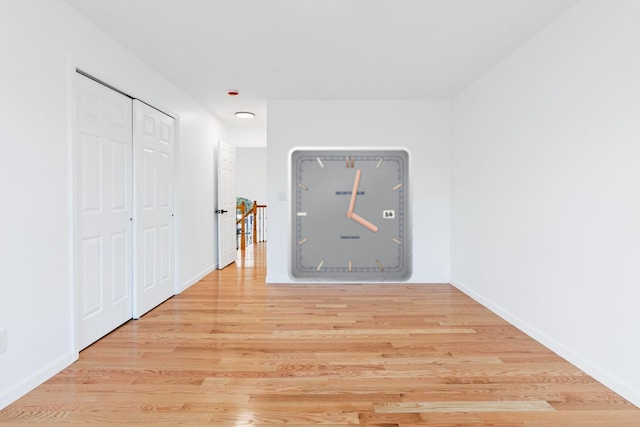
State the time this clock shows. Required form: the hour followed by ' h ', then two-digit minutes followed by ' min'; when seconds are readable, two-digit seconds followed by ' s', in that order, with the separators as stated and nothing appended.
4 h 02 min
